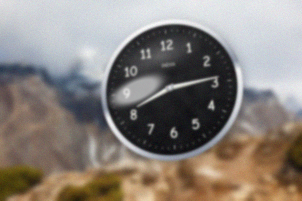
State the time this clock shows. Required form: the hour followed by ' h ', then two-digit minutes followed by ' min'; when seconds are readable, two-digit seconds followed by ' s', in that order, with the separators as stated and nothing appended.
8 h 14 min
